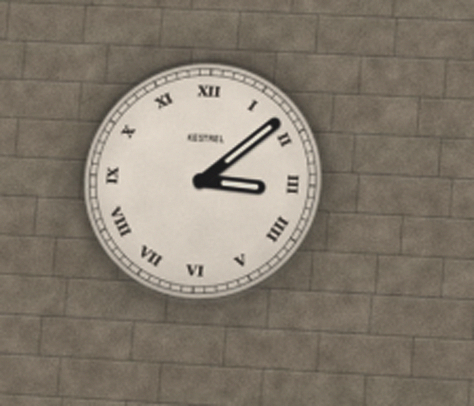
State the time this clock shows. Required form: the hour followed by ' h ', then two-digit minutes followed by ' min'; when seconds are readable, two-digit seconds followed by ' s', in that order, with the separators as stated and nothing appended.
3 h 08 min
